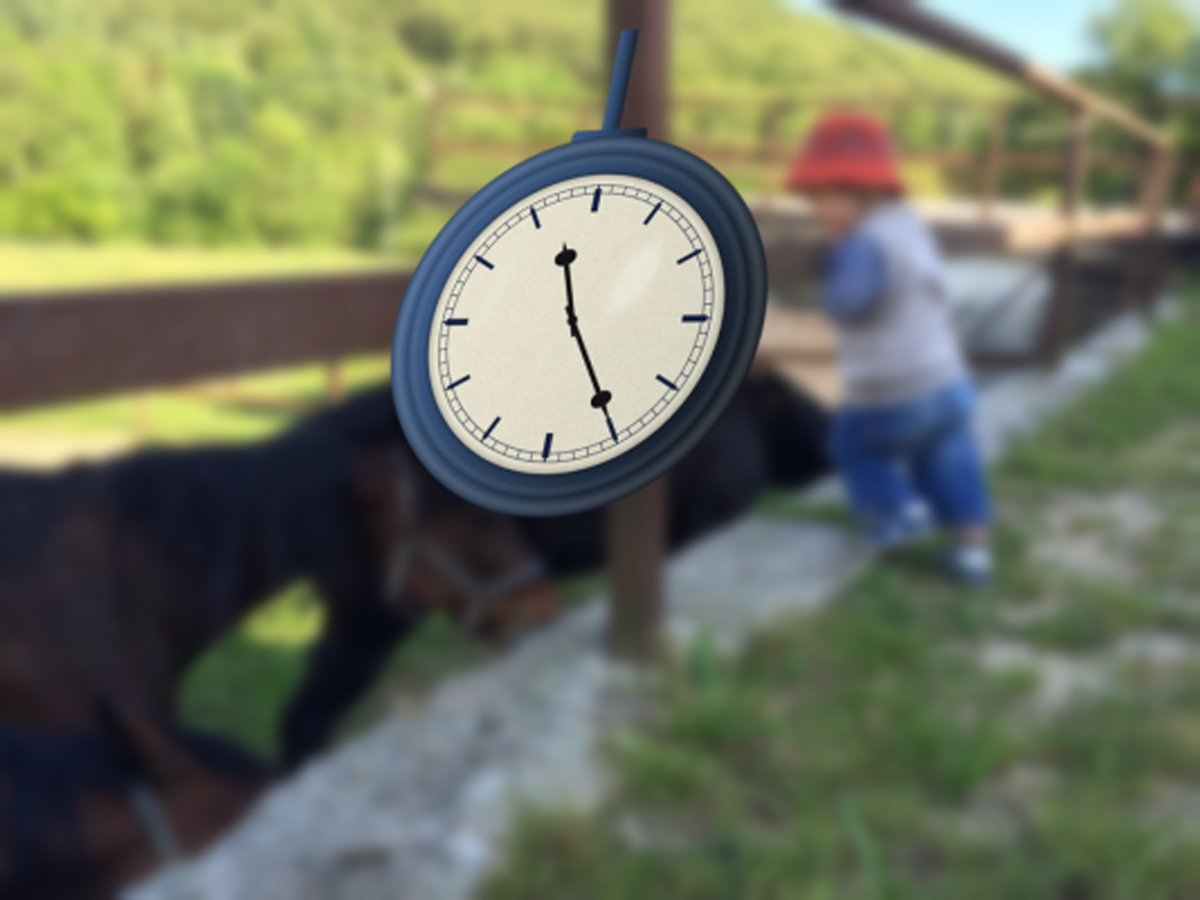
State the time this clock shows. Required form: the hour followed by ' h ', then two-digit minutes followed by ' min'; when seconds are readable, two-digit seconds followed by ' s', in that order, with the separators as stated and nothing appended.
11 h 25 min
